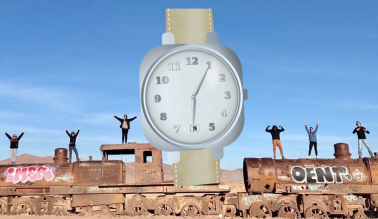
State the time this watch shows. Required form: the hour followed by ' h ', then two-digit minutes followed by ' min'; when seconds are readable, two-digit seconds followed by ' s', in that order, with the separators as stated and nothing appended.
6 h 05 min
